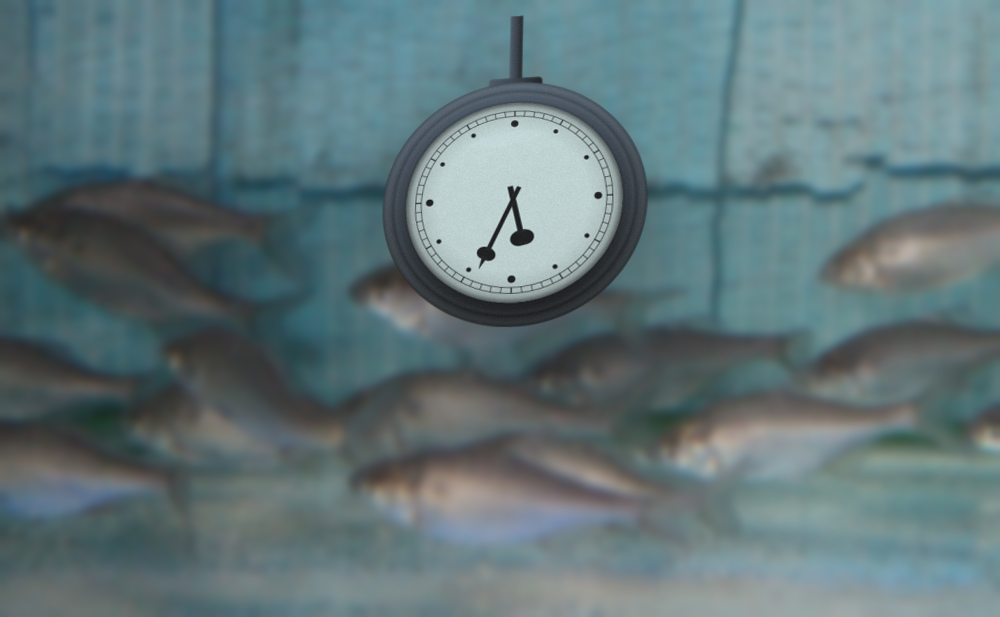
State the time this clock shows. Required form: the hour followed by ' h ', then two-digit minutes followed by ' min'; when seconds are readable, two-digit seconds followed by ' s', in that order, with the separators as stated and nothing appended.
5 h 34 min
